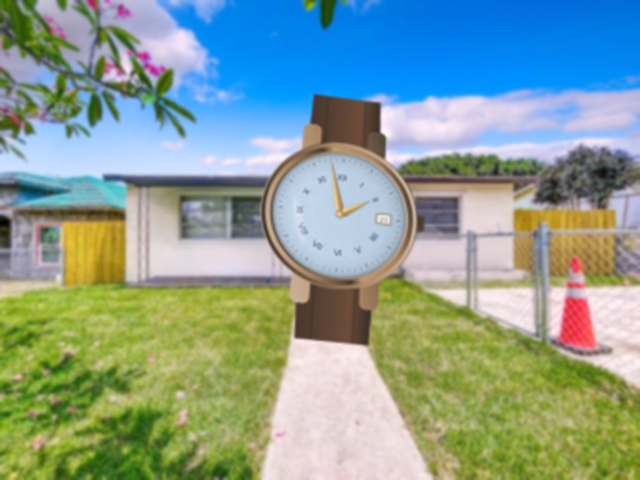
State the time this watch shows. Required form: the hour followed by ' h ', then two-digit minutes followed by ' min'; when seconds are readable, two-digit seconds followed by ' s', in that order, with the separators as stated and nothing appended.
1 h 58 min
